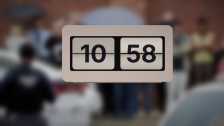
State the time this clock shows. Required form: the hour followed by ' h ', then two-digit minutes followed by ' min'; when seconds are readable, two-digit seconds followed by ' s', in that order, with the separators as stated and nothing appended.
10 h 58 min
